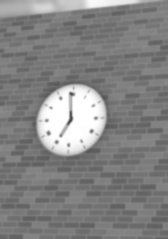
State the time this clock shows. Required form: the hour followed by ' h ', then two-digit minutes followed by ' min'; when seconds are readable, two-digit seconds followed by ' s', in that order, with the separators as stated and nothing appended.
6 h 59 min
